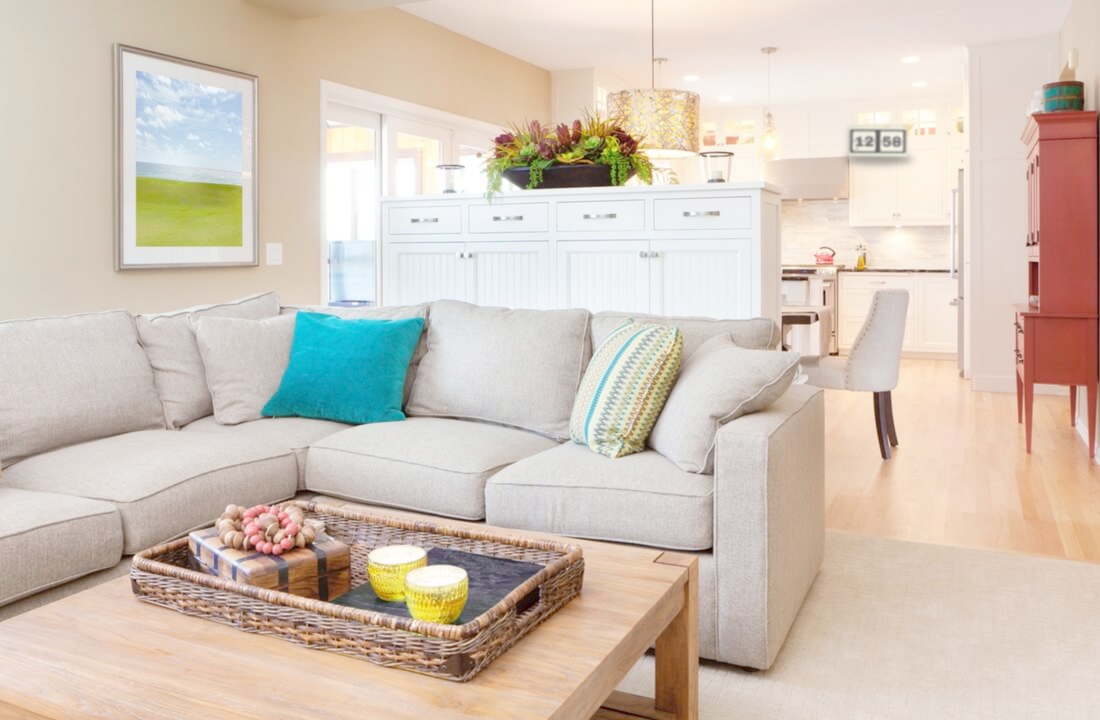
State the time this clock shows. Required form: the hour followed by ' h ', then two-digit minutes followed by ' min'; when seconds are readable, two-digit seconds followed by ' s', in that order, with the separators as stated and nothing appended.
12 h 58 min
